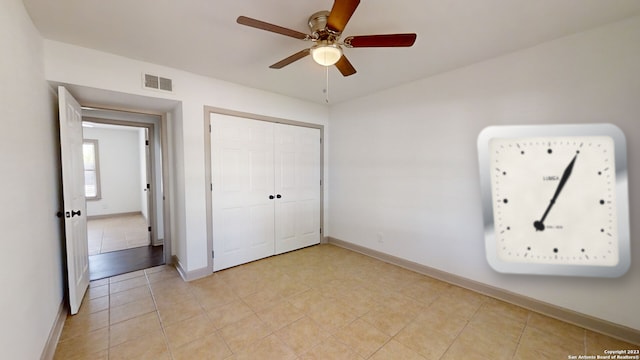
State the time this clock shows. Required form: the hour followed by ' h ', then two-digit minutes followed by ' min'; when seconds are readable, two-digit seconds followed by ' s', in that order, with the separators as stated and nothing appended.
7 h 05 min
